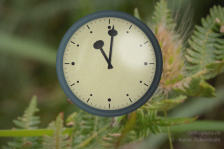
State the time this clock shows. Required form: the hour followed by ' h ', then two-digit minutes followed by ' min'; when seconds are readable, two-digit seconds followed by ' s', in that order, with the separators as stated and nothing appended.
11 h 01 min
